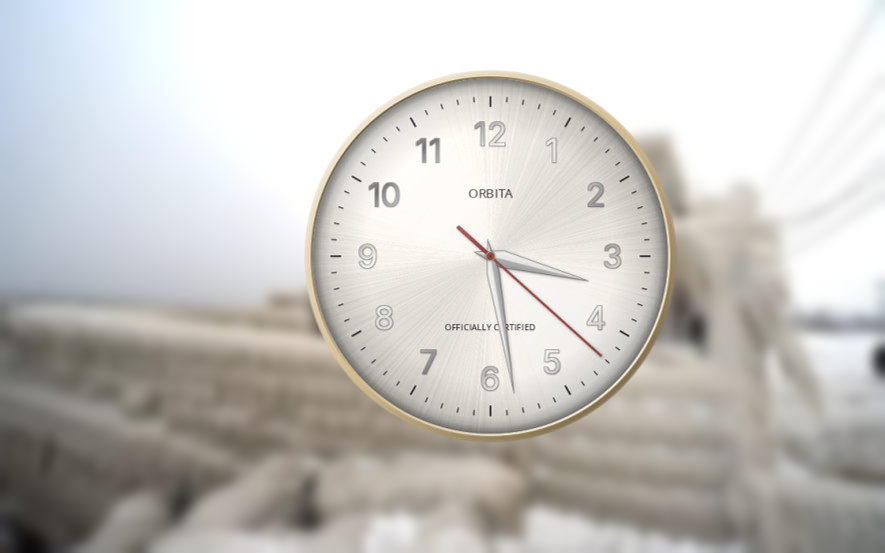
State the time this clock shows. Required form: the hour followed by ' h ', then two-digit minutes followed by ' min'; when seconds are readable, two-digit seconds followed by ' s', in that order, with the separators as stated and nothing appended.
3 h 28 min 22 s
